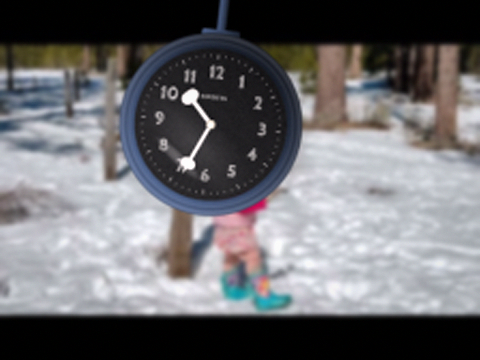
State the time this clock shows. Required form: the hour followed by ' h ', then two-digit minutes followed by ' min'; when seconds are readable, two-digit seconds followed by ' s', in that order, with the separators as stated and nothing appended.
10 h 34 min
